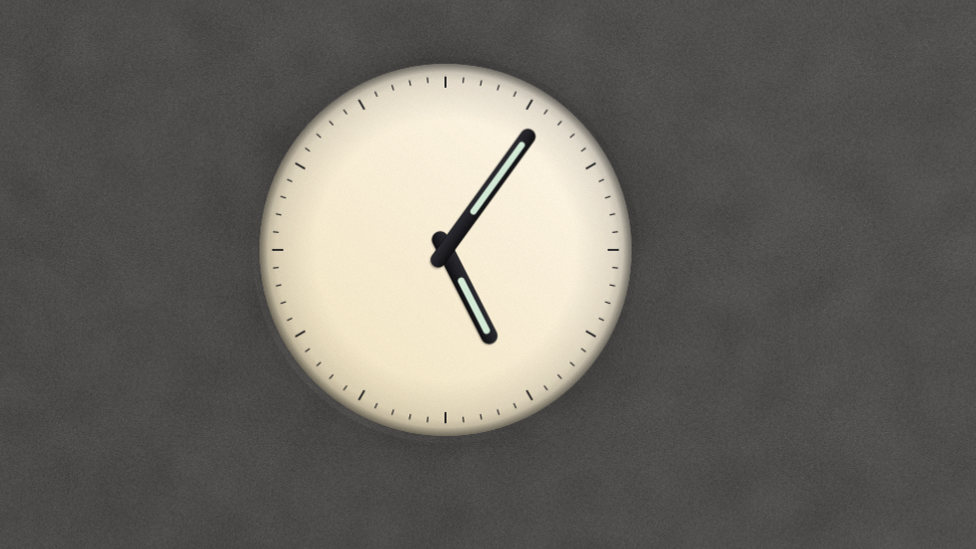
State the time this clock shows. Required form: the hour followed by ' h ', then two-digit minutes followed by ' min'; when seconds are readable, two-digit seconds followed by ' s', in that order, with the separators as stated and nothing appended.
5 h 06 min
